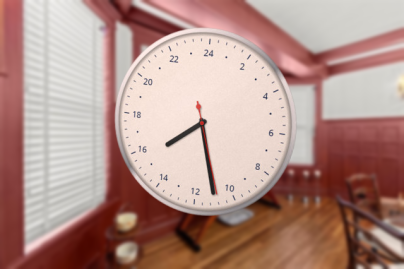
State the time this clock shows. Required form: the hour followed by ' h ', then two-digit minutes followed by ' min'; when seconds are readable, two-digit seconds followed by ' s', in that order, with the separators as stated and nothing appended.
15 h 27 min 27 s
